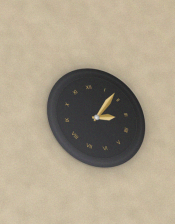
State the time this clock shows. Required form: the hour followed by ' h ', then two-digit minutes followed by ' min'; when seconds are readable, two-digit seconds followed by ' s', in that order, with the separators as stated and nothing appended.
3 h 08 min
